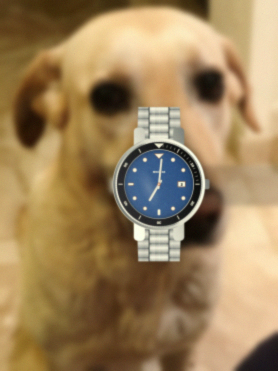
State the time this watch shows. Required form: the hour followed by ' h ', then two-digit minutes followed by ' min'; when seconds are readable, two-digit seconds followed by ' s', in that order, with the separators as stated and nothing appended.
7 h 01 min
